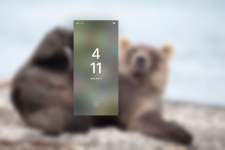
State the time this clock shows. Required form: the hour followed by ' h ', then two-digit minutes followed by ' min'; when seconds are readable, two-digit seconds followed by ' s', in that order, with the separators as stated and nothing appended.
4 h 11 min
